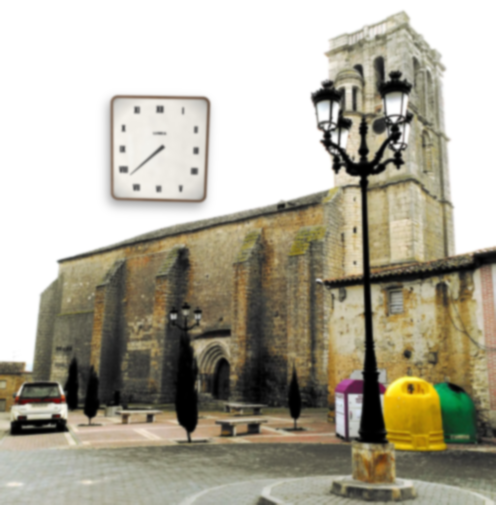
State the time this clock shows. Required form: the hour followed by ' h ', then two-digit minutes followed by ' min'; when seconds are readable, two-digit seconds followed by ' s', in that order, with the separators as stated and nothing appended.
7 h 38 min
